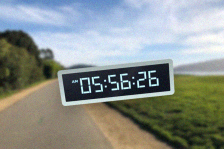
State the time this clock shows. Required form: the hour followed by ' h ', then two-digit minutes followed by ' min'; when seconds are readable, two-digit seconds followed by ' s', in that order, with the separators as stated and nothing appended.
5 h 56 min 26 s
